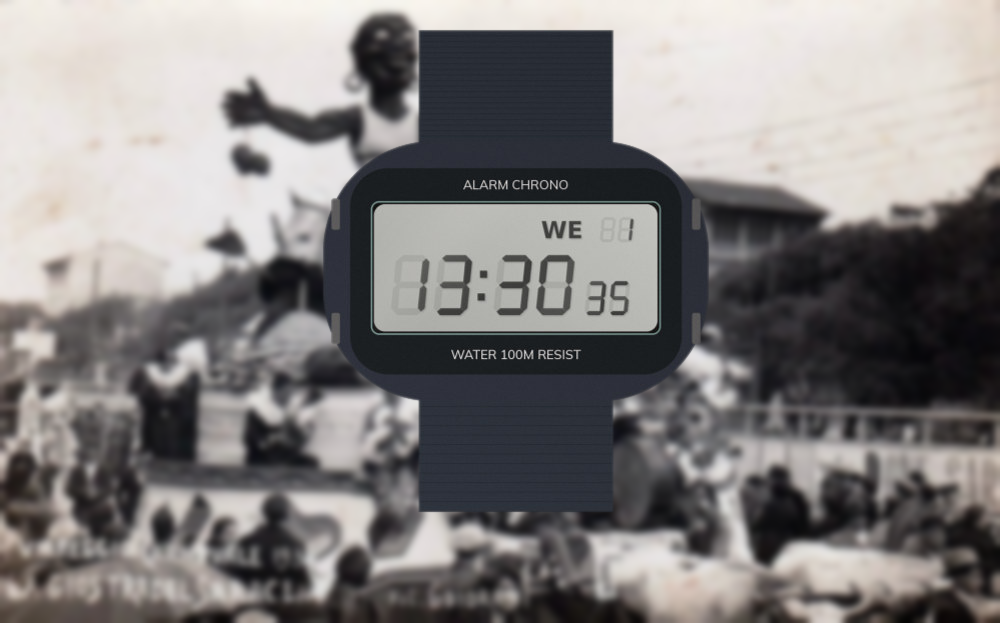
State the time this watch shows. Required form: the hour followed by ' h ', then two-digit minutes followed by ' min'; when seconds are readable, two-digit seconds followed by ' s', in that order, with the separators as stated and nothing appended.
13 h 30 min 35 s
